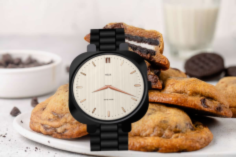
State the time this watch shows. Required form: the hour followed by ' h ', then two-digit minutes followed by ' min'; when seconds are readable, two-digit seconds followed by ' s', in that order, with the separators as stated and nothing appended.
8 h 19 min
